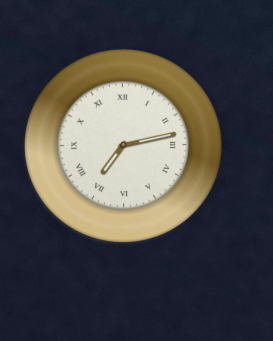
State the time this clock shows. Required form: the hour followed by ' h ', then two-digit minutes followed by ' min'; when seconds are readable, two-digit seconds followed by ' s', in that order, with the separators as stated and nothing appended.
7 h 13 min
